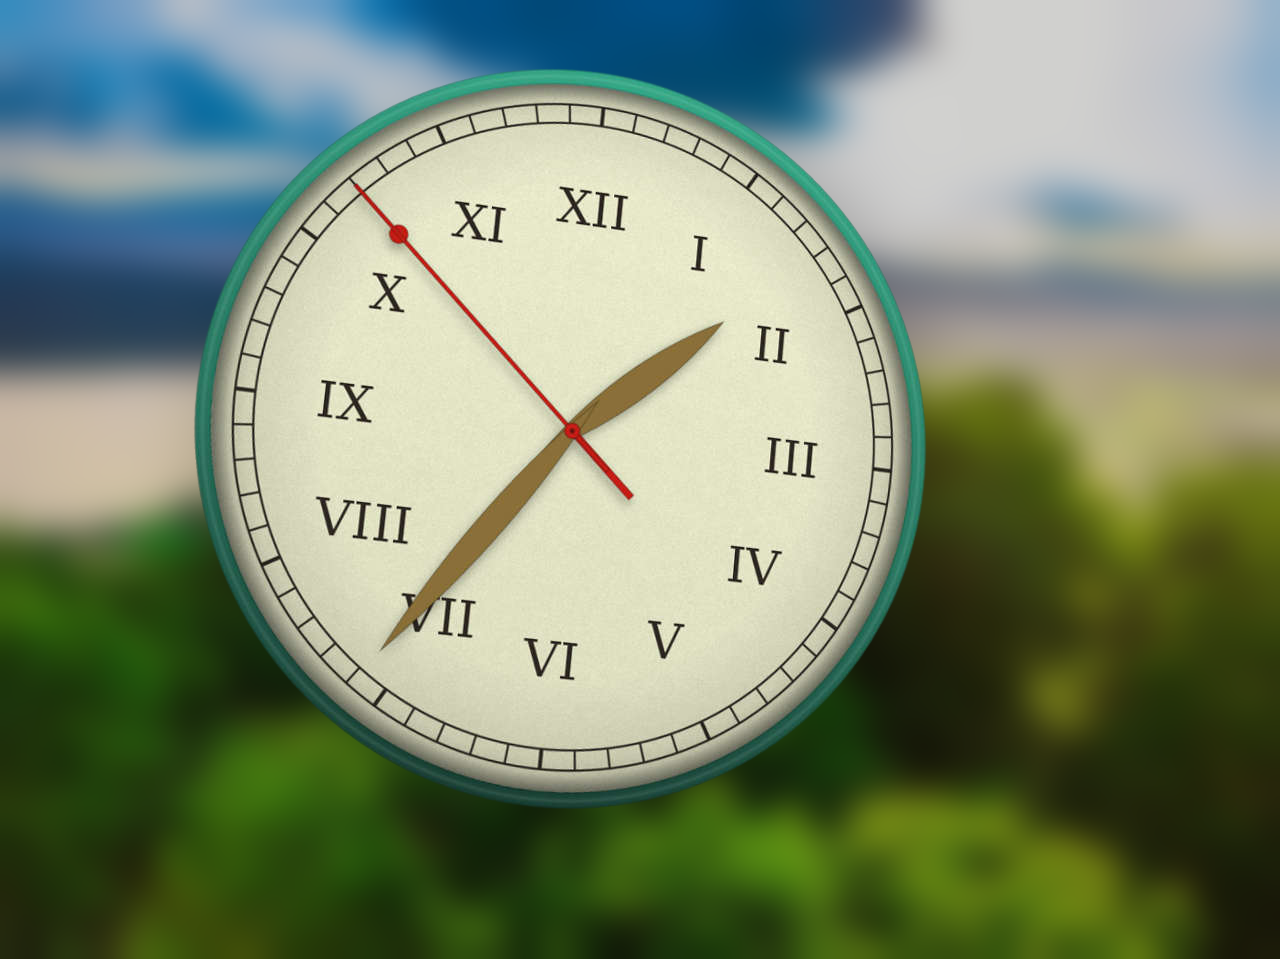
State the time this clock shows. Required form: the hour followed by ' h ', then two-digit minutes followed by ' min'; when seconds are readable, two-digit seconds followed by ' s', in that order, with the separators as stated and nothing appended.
1 h 35 min 52 s
